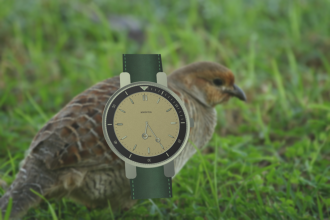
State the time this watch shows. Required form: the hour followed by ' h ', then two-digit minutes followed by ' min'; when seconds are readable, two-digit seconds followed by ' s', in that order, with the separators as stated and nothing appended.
6 h 25 min
